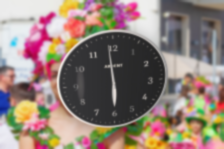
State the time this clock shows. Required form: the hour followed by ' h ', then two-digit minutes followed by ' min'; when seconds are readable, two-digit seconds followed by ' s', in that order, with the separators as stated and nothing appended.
5 h 59 min
